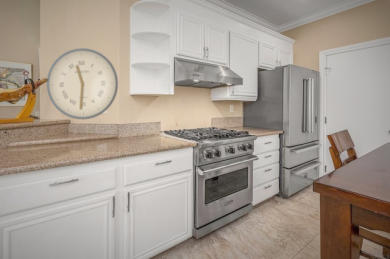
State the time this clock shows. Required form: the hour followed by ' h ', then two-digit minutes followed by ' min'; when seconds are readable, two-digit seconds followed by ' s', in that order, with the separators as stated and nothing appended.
11 h 31 min
